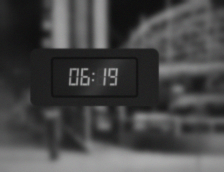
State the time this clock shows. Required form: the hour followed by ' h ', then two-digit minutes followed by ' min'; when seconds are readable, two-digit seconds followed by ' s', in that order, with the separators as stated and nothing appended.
6 h 19 min
